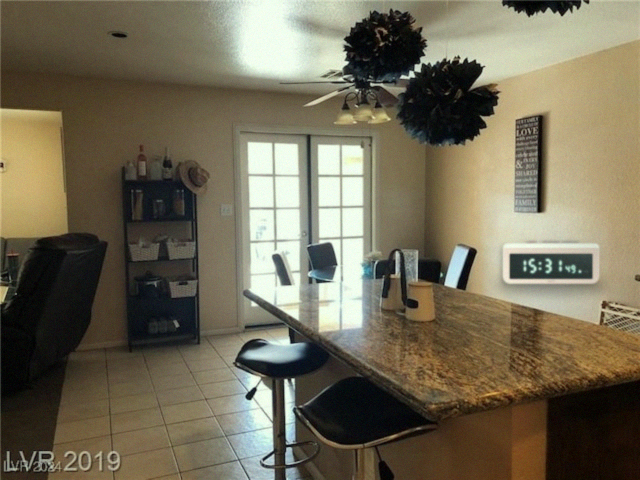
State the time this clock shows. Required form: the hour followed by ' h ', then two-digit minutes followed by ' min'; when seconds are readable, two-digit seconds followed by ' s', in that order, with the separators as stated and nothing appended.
15 h 31 min
